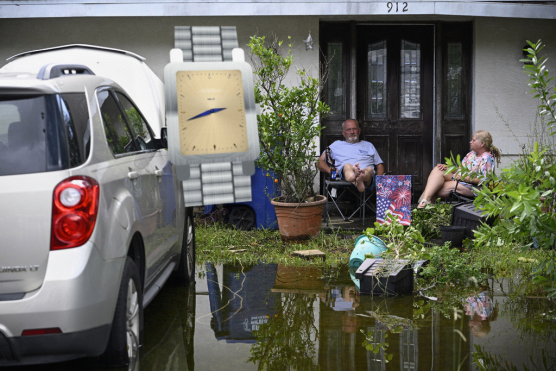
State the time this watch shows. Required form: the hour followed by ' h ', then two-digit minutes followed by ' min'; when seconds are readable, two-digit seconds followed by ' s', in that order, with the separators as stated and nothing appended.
2 h 42 min
